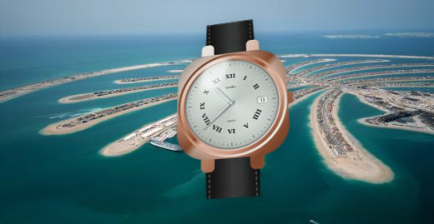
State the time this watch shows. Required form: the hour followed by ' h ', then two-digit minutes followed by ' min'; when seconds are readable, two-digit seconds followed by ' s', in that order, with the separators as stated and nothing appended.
10 h 38 min
